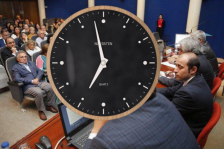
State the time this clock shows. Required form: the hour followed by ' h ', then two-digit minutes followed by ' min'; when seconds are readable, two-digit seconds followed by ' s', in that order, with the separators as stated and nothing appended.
6 h 58 min
